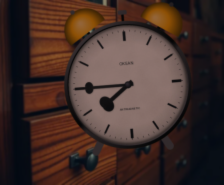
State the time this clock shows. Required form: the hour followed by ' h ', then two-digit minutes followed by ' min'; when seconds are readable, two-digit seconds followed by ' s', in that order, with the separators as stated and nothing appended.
7 h 45 min
